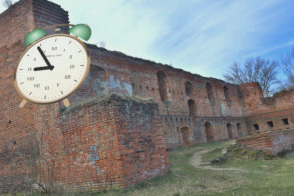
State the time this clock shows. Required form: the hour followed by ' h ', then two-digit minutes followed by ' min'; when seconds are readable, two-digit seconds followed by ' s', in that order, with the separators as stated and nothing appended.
8 h 54 min
